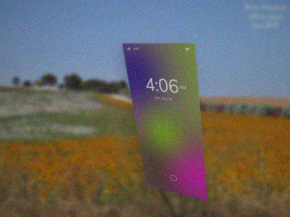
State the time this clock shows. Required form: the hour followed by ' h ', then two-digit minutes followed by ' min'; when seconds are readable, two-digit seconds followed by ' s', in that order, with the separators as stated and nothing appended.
4 h 06 min
